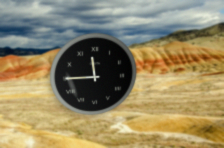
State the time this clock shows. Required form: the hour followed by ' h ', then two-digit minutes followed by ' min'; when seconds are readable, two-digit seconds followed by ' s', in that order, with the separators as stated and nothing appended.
11 h 45 min
